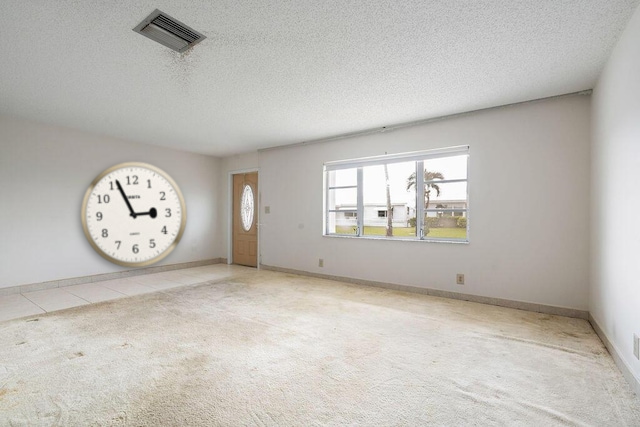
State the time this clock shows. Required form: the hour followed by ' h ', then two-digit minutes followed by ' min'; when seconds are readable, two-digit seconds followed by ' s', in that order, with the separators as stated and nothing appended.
2 h 56 min
